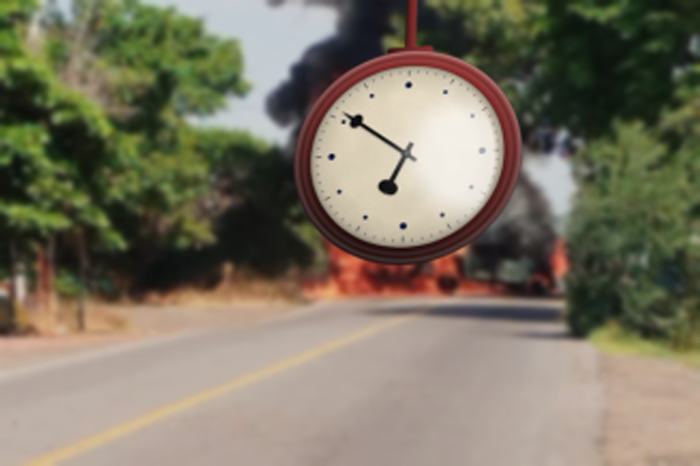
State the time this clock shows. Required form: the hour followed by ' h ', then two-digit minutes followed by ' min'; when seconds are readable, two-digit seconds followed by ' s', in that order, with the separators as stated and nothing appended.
6 h 51 min
